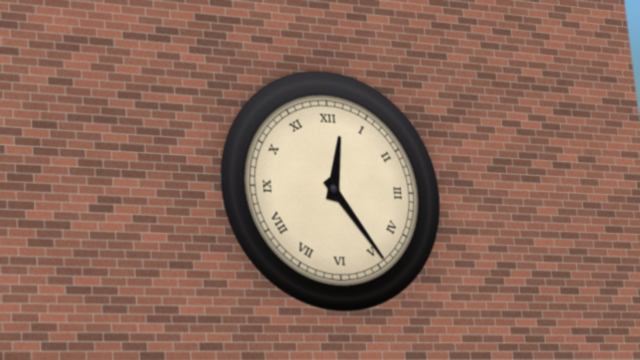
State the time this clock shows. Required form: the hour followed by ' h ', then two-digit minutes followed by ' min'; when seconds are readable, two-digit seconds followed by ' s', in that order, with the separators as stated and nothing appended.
12 h 24 min
